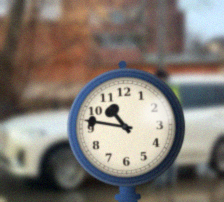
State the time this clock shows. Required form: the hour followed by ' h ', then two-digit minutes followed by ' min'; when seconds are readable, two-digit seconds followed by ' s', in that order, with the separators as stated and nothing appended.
10 h 47 min
